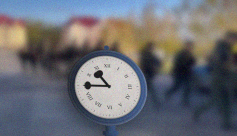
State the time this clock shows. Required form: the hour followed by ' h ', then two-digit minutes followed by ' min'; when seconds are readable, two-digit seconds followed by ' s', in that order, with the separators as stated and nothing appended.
10 h 45 min
